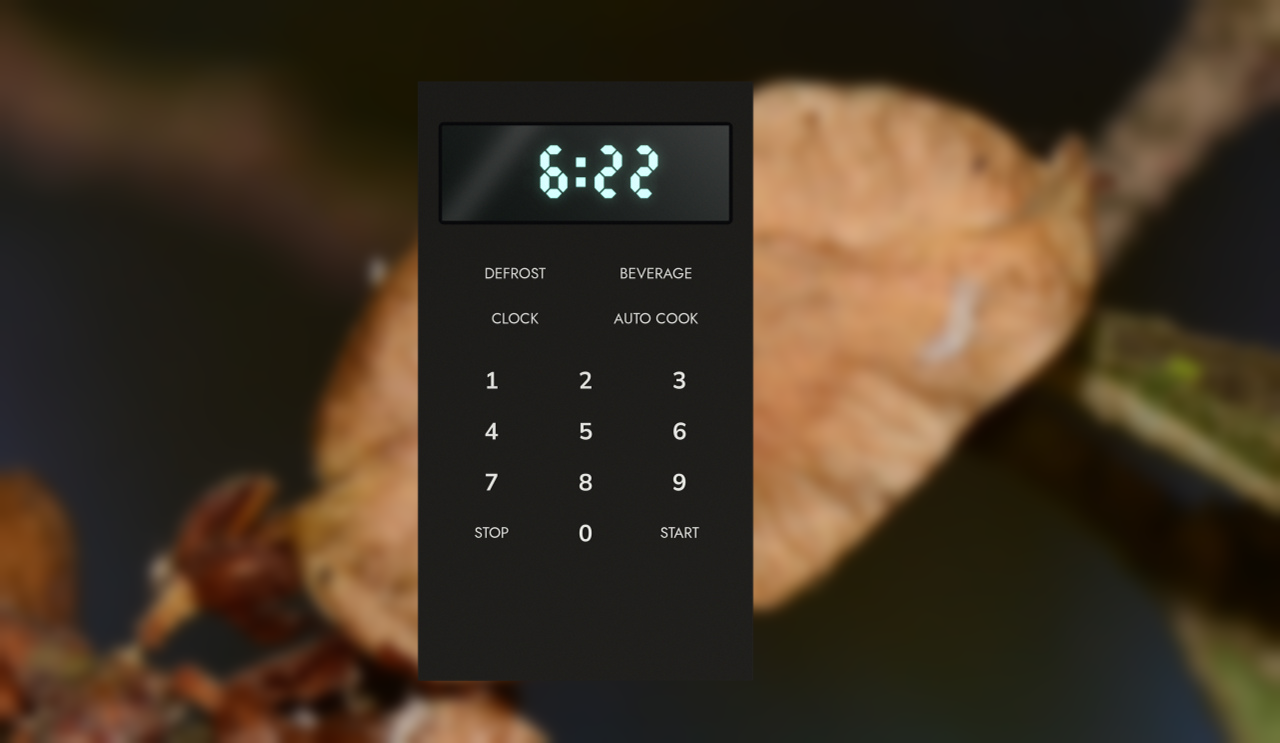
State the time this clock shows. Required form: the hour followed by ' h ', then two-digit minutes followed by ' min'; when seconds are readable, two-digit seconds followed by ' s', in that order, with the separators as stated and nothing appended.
6 h 22 min
